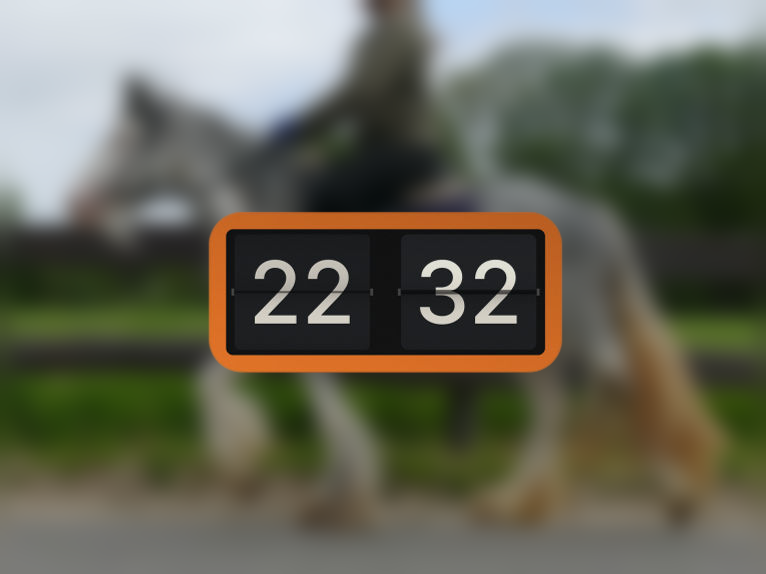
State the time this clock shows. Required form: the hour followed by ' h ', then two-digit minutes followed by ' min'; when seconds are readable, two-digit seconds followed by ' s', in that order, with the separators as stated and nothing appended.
22 h 32 min
